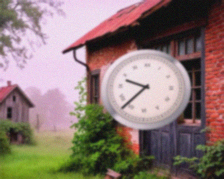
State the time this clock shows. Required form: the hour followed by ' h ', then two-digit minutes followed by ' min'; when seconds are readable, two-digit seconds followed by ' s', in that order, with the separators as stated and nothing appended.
9 h 37 min
